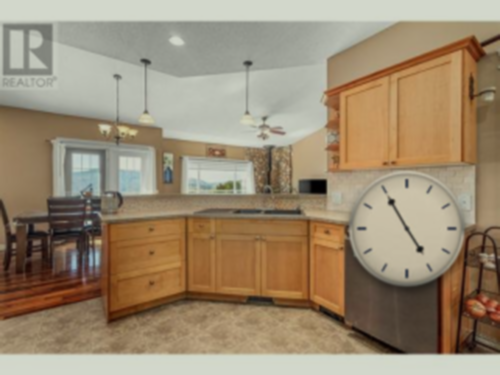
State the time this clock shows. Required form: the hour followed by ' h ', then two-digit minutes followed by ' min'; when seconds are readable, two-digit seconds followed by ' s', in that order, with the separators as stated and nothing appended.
4 h 55 min
